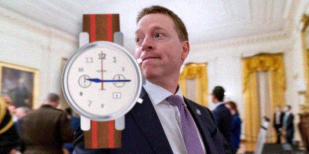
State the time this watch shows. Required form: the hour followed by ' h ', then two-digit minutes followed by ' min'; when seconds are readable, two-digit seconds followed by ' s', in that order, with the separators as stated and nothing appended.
9 h 15 min
